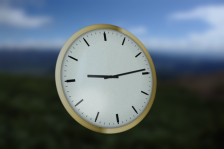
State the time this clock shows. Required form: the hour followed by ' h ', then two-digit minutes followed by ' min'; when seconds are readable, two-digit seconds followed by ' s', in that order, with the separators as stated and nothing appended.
9 h 14 min
